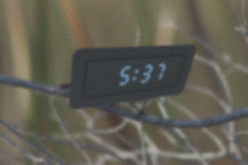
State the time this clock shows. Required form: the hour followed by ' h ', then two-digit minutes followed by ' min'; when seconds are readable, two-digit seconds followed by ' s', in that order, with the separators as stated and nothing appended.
5 h 37 min
